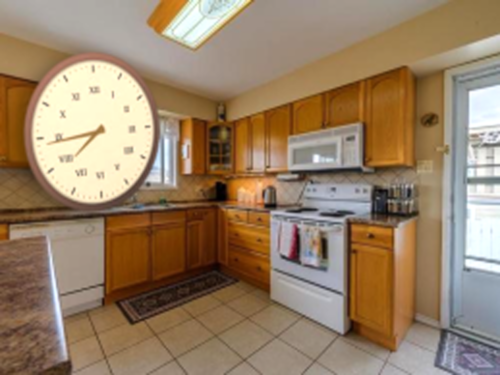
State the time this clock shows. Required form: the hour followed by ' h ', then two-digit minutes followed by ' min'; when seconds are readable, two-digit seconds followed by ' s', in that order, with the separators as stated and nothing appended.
7 h 44 min
